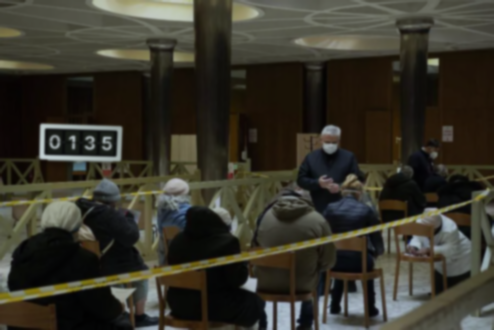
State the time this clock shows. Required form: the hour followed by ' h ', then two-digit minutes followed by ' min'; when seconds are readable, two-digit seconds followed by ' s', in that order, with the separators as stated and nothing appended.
1 h 35 min
